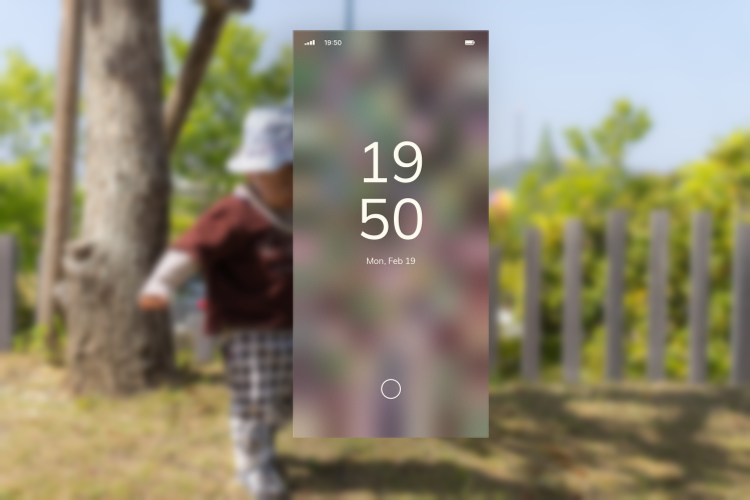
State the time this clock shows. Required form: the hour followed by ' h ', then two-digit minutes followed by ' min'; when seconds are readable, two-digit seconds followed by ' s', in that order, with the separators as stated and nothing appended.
19 h 50 min
